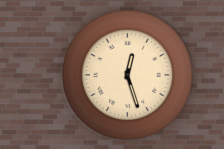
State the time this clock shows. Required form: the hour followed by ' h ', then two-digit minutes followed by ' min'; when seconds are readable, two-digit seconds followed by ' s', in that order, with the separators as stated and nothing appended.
12 h 27 min
